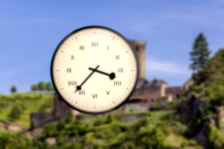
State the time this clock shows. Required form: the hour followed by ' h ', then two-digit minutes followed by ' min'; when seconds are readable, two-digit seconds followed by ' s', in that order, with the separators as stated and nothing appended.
3 h 37 min
